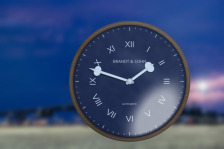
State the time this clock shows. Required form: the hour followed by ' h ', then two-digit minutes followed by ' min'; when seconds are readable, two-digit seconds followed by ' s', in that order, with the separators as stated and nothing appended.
1 h 48 min
